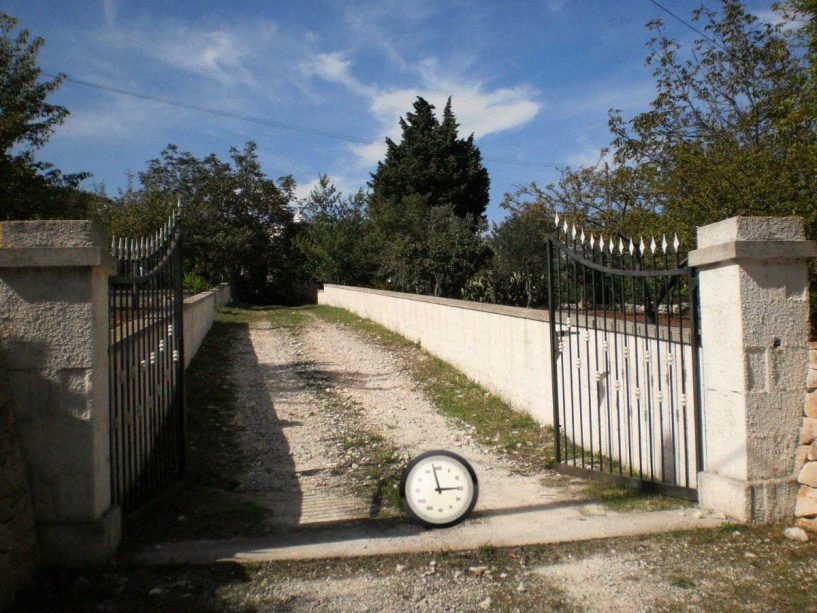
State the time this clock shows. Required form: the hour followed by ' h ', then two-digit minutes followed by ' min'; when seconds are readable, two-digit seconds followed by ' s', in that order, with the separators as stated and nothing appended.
2 h 58 min
